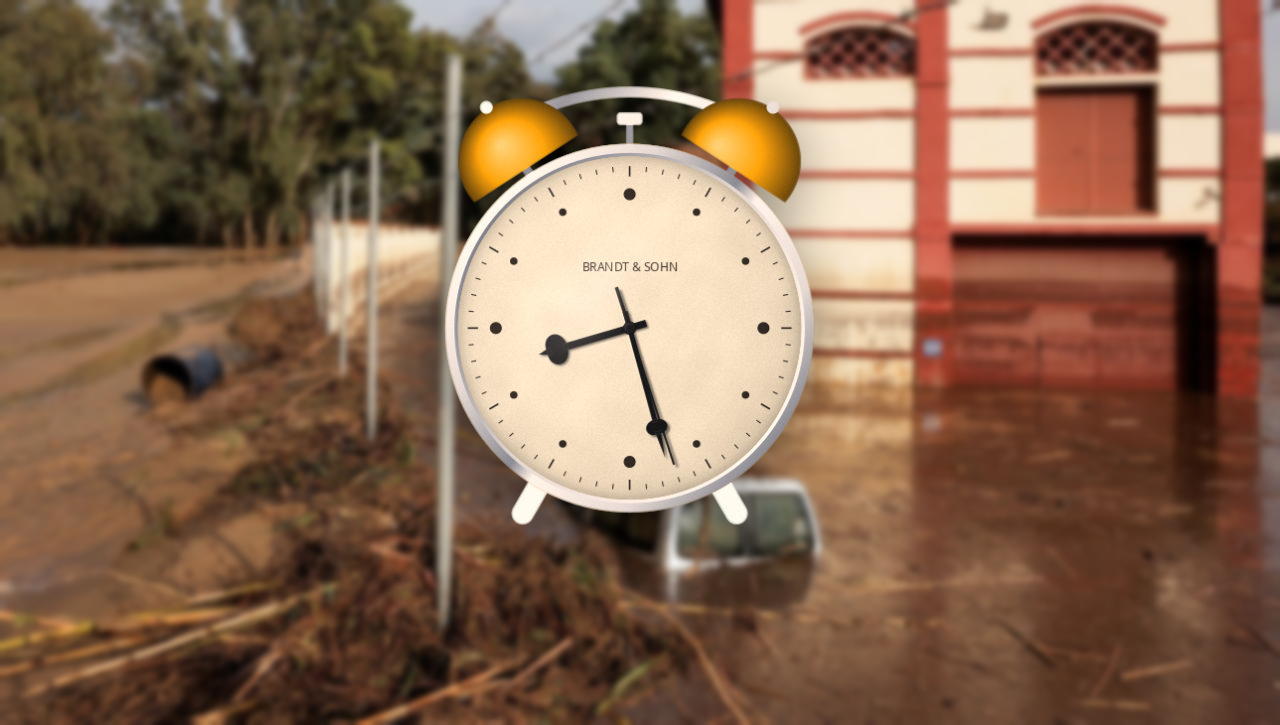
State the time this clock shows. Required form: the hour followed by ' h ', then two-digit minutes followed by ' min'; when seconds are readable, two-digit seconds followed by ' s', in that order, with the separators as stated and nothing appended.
8 h 27 min 27 s
